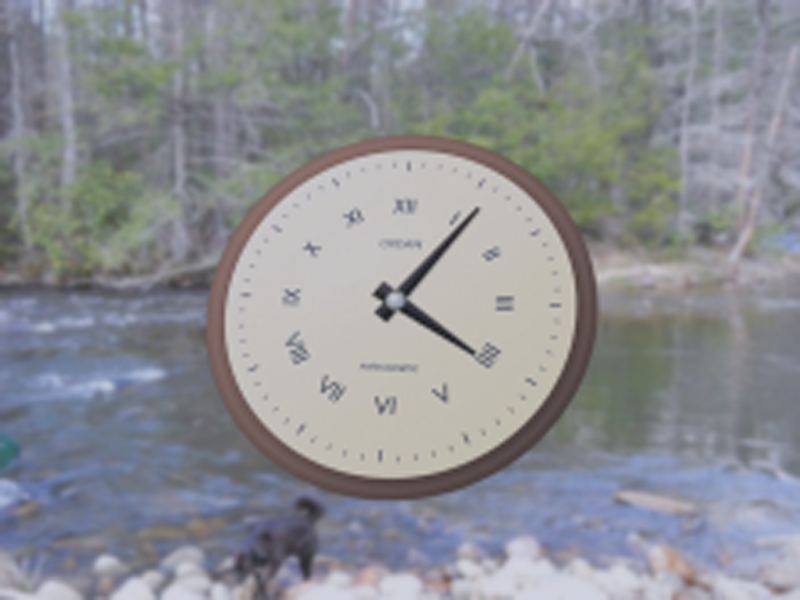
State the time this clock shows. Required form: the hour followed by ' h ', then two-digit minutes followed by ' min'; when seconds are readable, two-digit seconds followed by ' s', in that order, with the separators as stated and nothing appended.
4 h 06 min
